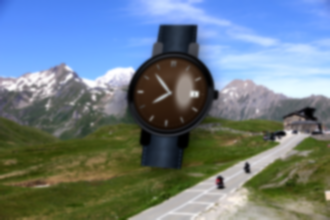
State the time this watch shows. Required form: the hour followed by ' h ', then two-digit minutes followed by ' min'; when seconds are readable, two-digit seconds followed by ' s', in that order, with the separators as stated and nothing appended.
7 h 53 min
